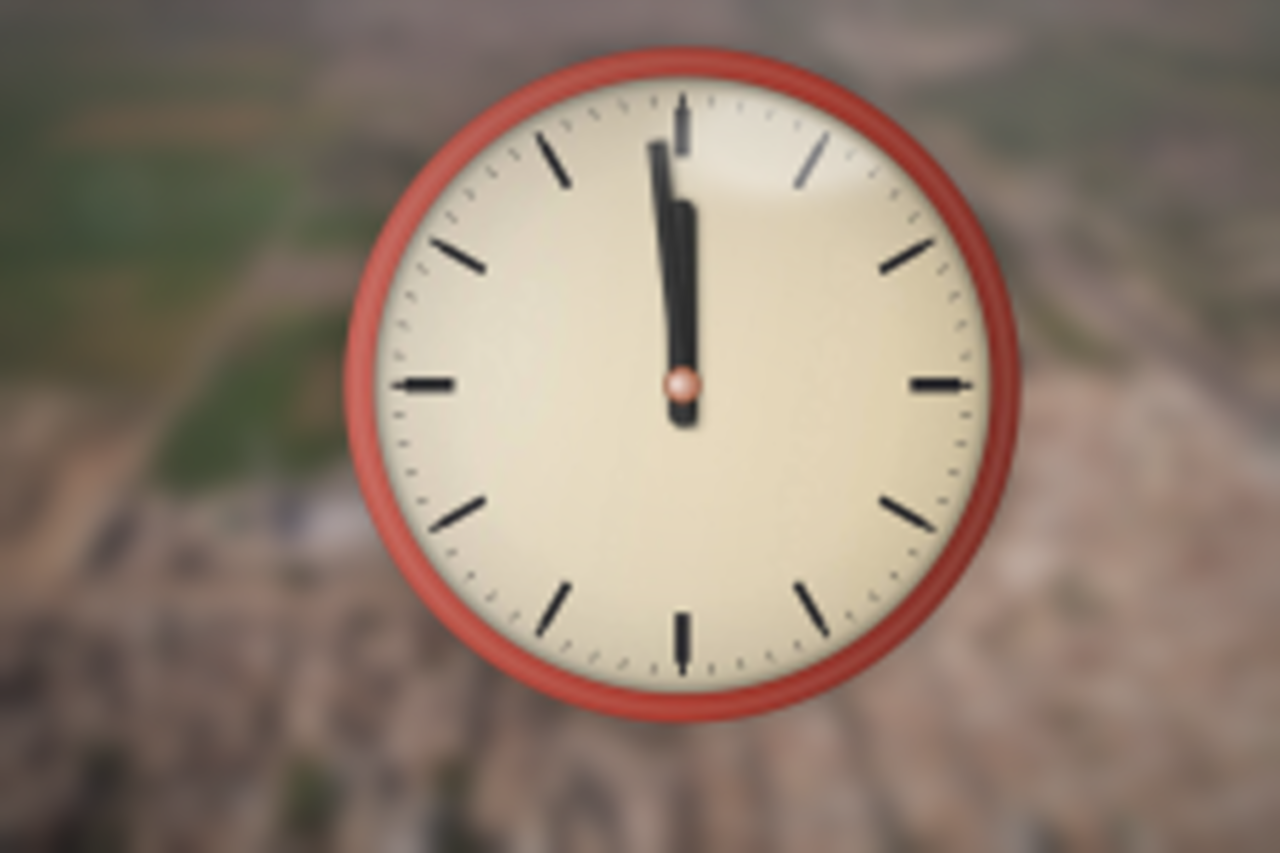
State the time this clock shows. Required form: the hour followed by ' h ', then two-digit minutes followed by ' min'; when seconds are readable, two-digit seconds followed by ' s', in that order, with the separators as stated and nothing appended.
11 h 59 min
